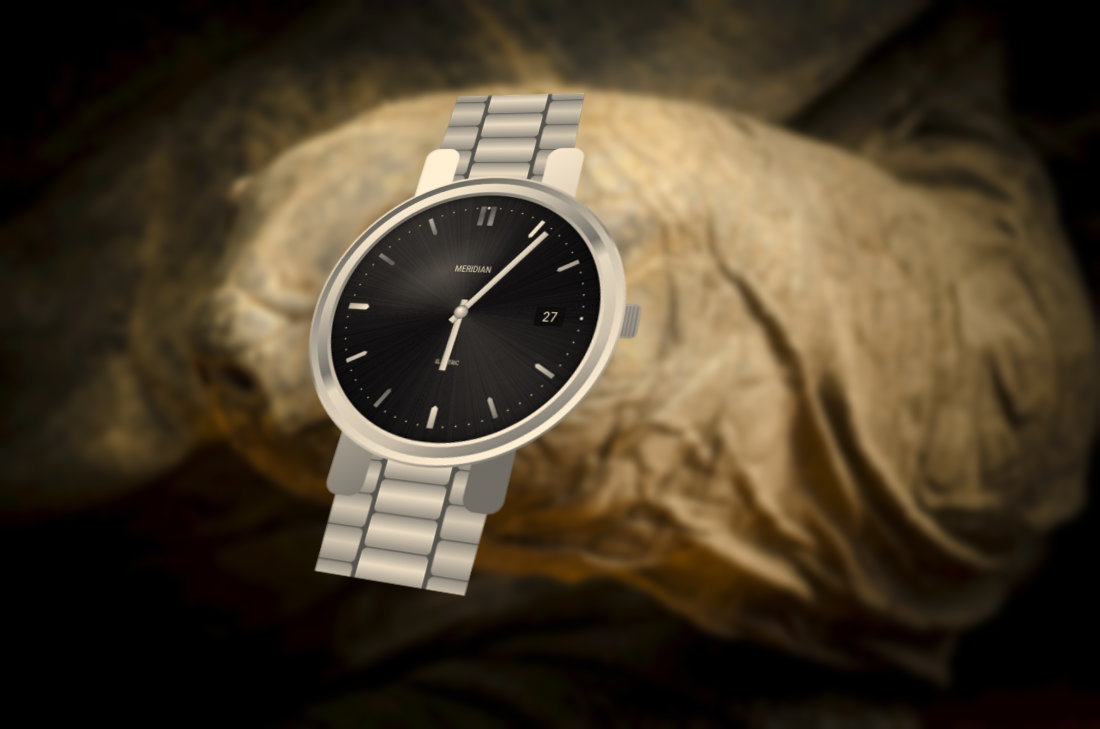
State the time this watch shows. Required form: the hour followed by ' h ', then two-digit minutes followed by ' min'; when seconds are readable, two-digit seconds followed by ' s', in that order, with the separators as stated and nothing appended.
6 h 06 min
